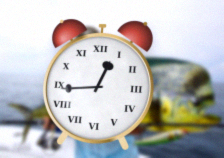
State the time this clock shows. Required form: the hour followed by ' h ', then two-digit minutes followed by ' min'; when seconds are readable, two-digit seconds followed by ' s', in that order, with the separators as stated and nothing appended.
12 h 44 min
